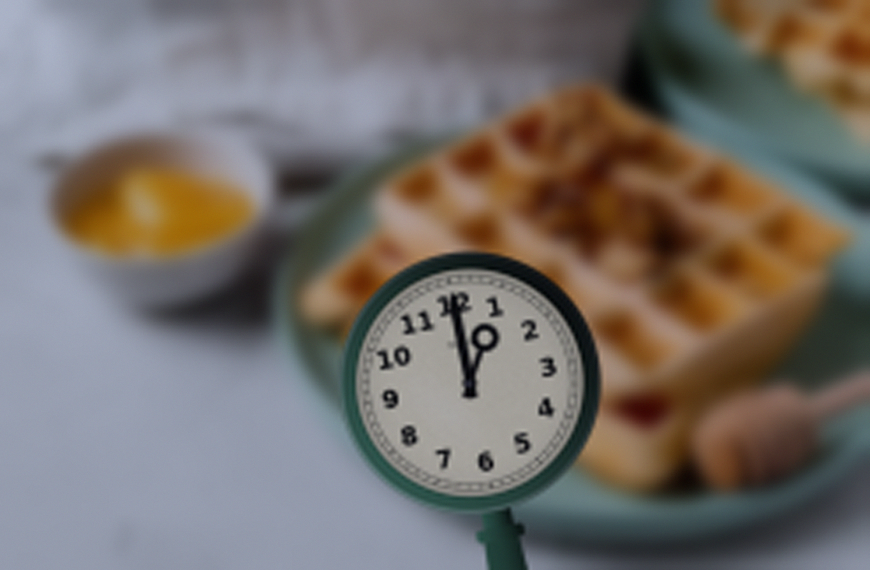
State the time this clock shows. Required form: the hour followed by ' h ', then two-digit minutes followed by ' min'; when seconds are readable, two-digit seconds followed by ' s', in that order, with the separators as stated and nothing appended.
1 h 00 min
